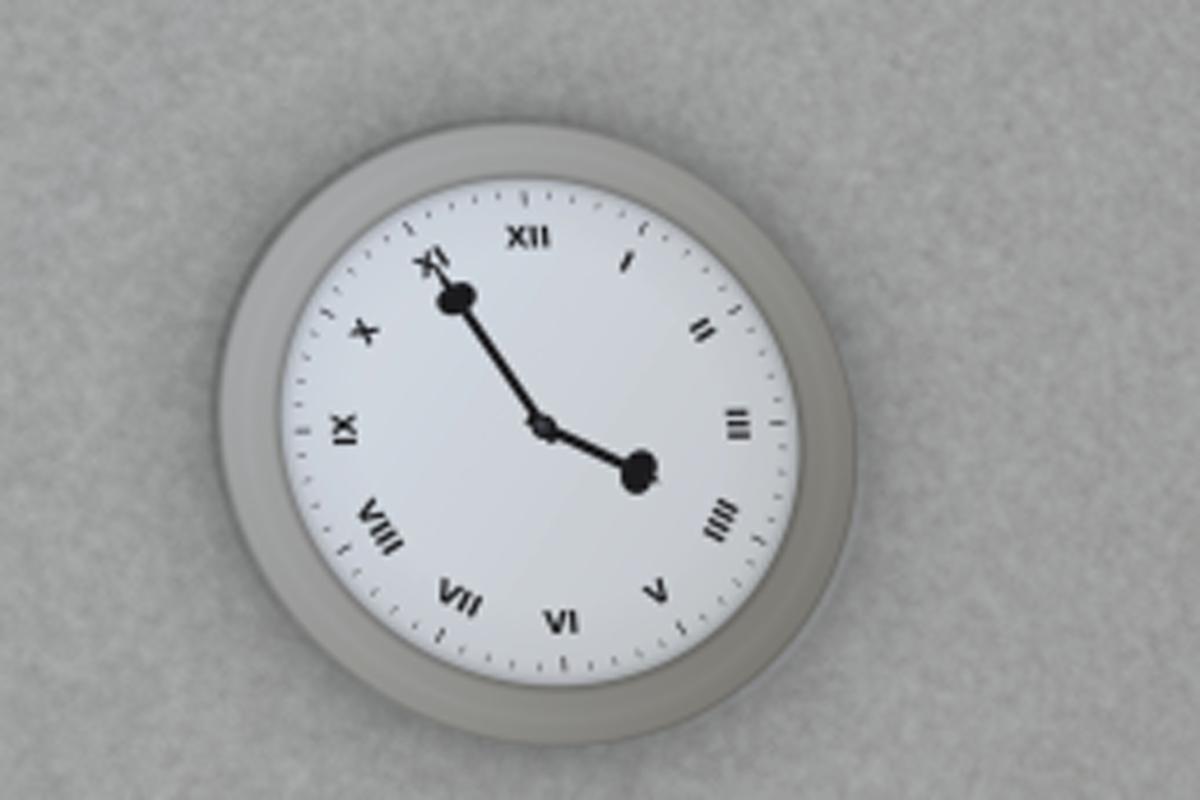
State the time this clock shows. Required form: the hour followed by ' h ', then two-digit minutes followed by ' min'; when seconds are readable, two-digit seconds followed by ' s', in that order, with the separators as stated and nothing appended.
3 h 55 min
